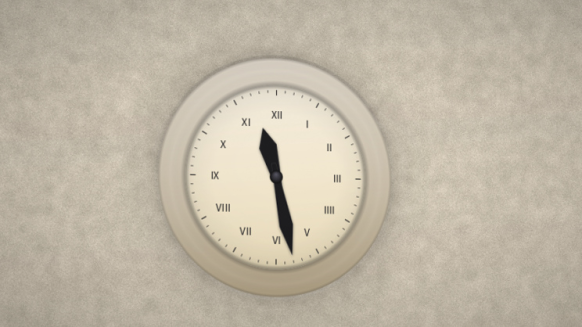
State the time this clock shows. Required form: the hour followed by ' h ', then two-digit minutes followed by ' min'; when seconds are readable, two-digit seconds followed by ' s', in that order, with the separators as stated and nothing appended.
11 h 28 min
